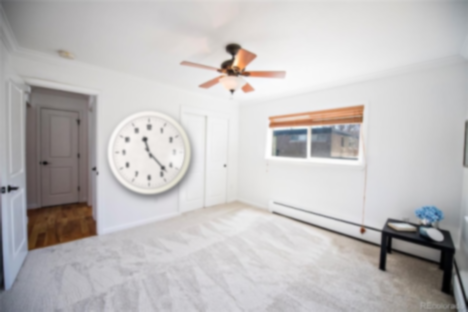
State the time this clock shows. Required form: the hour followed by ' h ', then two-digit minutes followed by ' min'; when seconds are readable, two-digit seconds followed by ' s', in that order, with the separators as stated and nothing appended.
11 h 23 min
